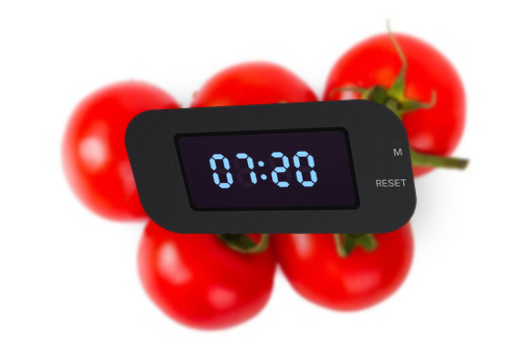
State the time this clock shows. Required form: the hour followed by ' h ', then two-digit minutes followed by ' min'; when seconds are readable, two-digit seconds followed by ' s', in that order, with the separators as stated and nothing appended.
7 h 20 min
